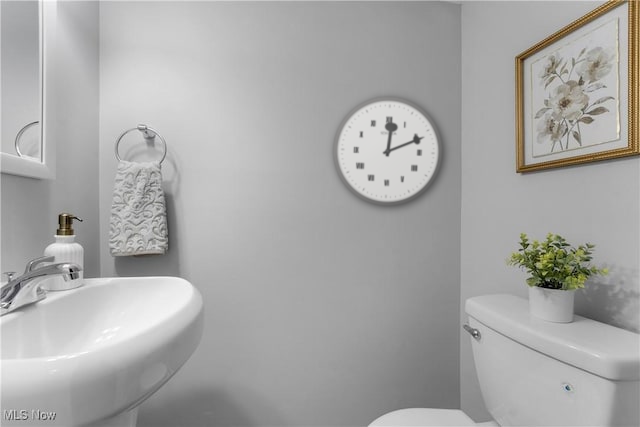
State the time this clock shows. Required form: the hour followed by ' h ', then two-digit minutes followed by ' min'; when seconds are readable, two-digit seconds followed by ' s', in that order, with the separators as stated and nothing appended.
12 h 11 min
